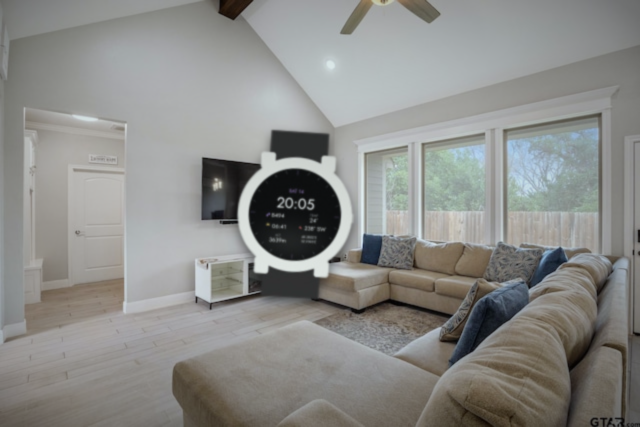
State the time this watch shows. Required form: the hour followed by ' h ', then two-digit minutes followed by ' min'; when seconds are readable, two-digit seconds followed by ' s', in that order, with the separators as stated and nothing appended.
20 h 05 min
